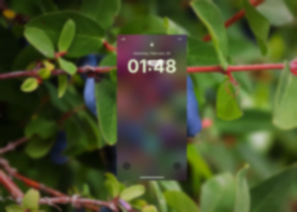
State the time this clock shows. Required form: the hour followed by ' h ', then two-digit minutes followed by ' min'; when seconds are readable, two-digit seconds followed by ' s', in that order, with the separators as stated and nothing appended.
1 h 48 min
